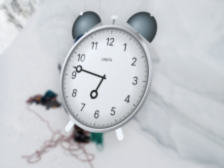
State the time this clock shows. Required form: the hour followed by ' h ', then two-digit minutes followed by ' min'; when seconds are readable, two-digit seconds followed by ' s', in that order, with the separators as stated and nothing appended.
6 h 47 min
